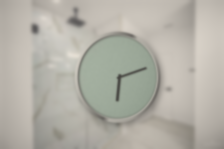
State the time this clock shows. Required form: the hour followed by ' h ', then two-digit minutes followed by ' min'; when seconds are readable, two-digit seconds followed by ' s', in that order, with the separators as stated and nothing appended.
6 h 12 min
